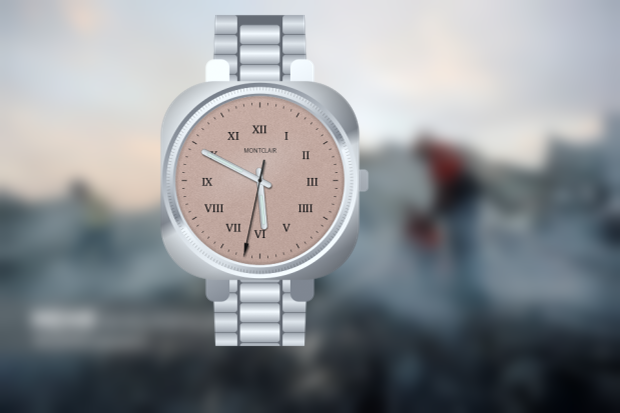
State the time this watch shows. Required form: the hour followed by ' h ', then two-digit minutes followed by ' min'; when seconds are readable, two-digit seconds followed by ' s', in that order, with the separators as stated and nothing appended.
5 h 49 min 32 s
